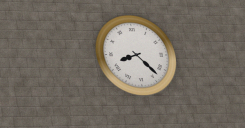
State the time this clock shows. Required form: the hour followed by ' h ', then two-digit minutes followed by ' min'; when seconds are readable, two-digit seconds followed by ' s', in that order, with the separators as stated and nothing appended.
8 h 23 min
